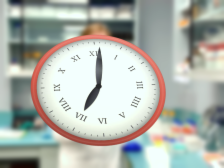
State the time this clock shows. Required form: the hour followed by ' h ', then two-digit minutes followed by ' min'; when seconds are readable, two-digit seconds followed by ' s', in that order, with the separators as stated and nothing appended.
7 h 01 min
